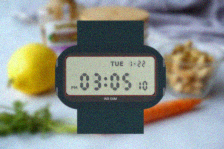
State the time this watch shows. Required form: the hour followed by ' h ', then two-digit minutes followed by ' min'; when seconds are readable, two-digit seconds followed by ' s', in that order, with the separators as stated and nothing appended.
3 h 05 min 10 s
